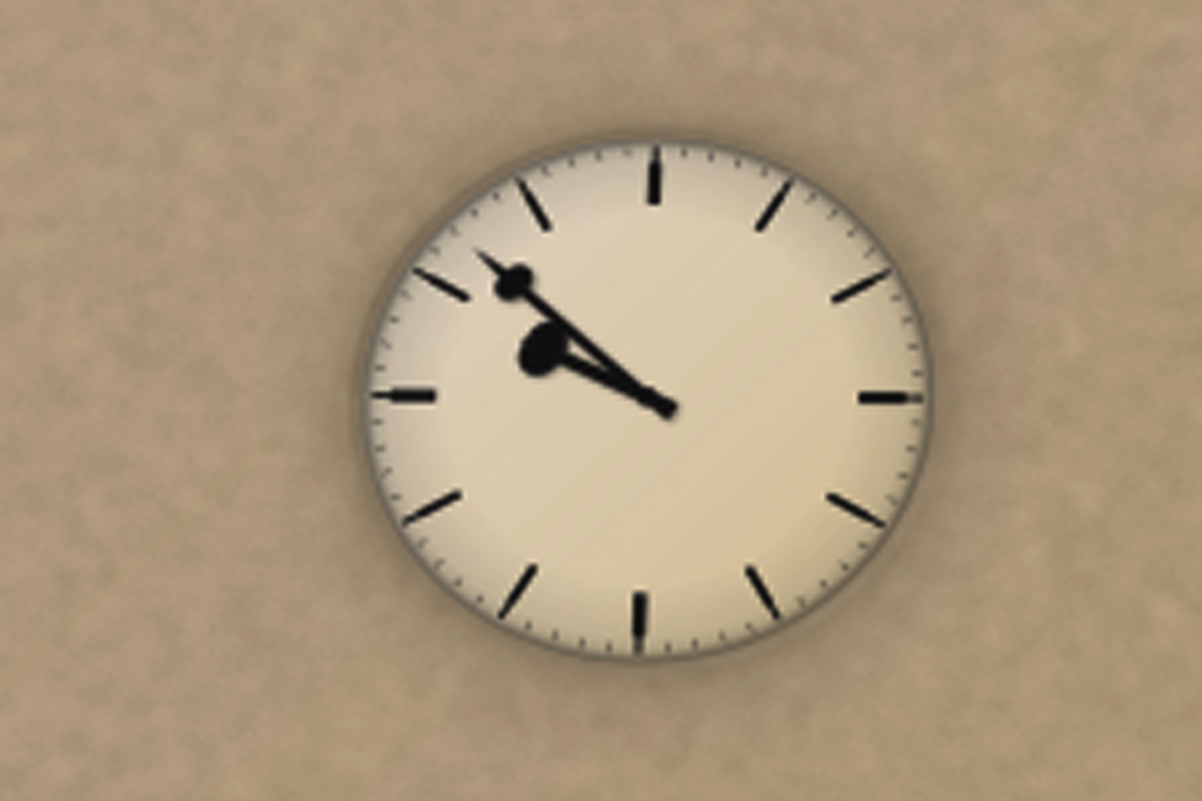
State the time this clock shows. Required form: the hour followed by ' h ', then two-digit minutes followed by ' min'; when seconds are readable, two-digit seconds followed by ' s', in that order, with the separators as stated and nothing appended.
9 h 52 min
